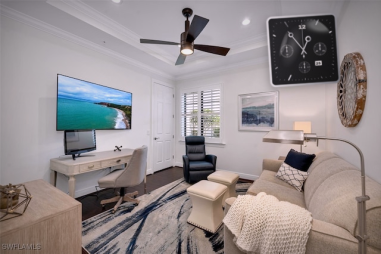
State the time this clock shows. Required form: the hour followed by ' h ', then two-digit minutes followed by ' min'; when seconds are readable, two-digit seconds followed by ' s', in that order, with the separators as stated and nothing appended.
12 h 54 min
